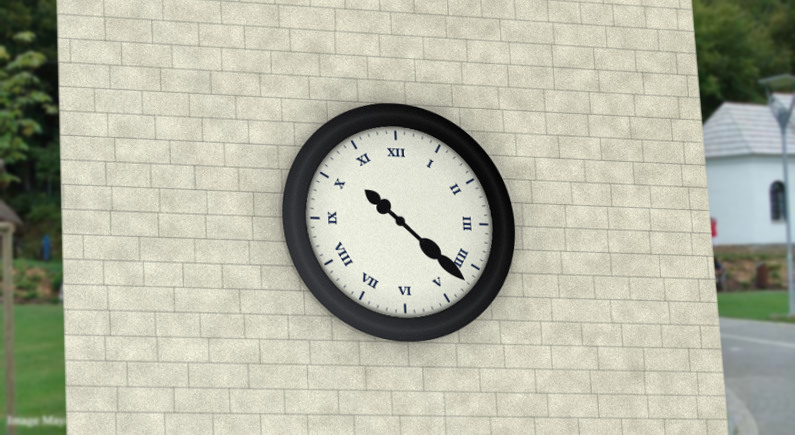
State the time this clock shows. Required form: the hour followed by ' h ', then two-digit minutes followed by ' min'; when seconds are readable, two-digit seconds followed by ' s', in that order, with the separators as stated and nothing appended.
10 h 22 min
